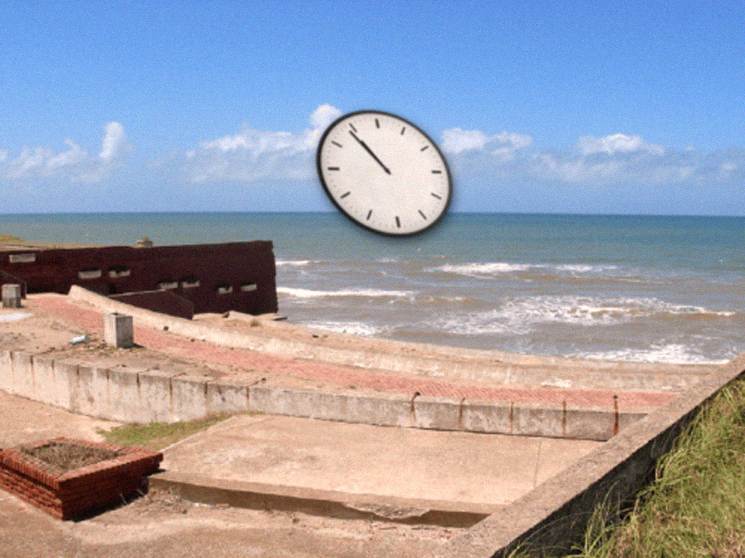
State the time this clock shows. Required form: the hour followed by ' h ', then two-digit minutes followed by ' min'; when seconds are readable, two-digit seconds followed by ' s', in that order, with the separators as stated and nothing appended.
10 h 54 min
